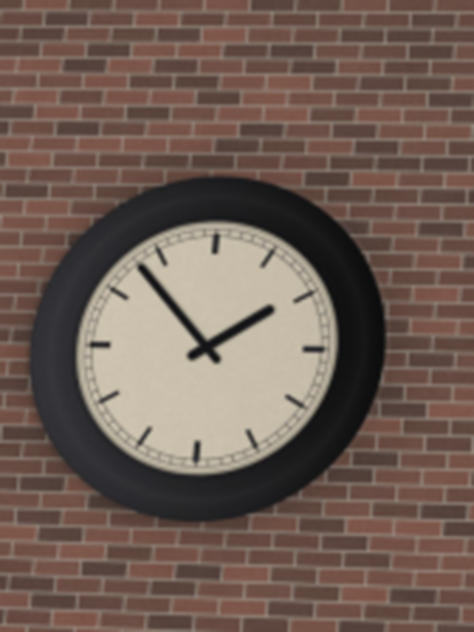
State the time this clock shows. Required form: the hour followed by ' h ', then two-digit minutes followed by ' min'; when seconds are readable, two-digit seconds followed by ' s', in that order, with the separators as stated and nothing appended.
1 h 53 min
